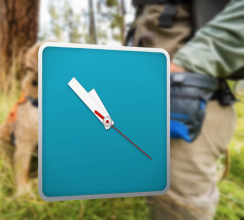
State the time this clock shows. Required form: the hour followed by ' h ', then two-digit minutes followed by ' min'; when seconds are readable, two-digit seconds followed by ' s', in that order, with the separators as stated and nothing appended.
10 h 52 min 21 s
